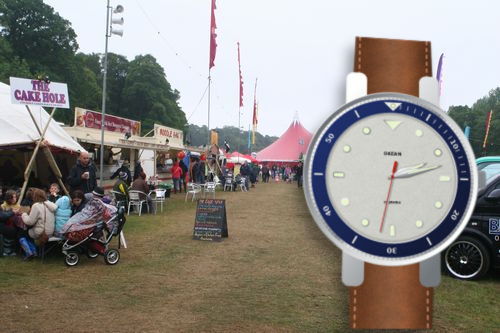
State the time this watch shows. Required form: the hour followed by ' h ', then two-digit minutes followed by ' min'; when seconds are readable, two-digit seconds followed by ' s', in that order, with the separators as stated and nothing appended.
2 h 12 min 32 s
